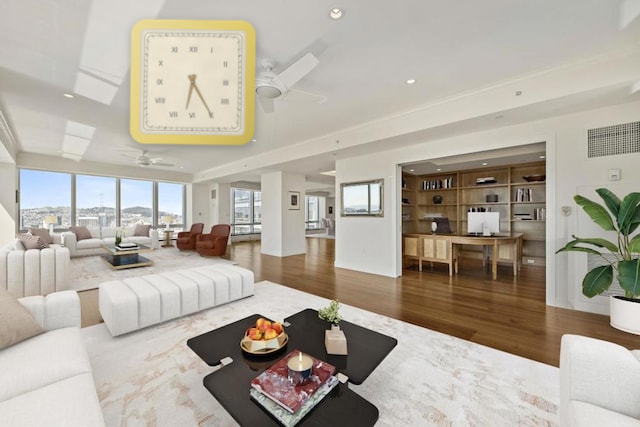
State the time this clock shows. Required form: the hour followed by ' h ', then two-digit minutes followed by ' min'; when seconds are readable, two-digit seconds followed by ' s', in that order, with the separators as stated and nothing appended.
6 h 25 min
